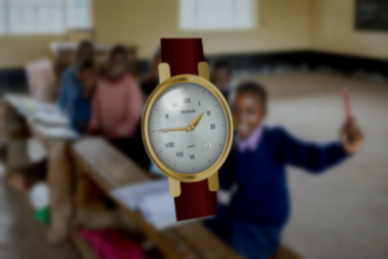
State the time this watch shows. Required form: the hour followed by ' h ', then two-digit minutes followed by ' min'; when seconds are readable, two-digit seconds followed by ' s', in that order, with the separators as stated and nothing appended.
1 h 45 min
